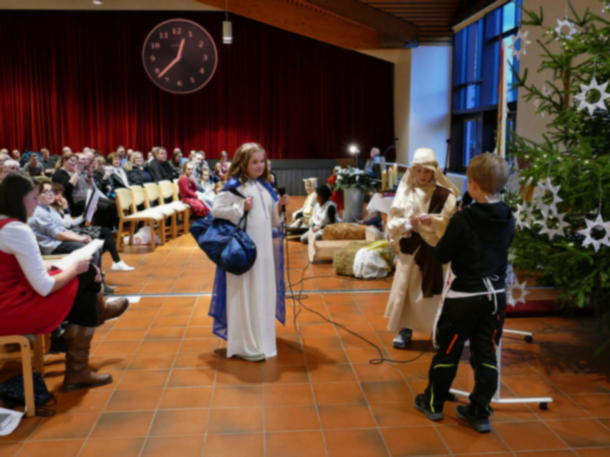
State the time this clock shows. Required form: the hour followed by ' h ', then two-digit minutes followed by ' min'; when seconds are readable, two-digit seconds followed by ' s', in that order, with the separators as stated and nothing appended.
12 h 38 min
